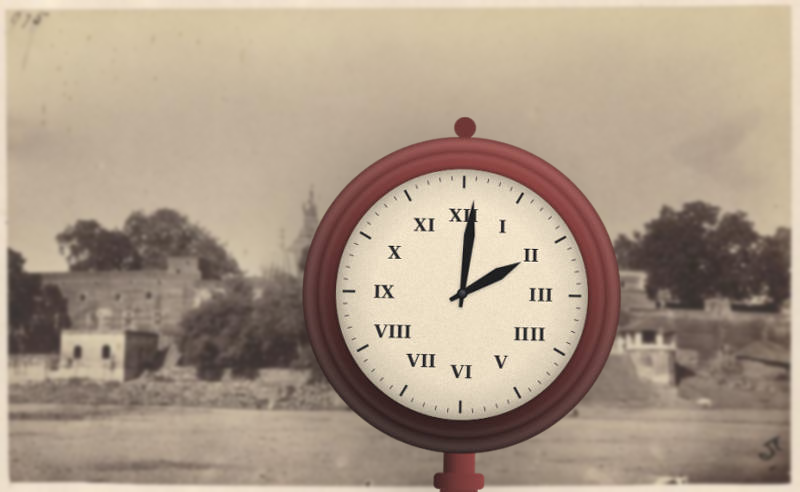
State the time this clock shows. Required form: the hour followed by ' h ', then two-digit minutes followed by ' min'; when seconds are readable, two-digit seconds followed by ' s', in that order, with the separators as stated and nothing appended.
2 h 01 min
